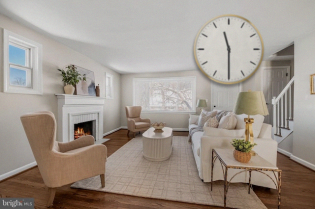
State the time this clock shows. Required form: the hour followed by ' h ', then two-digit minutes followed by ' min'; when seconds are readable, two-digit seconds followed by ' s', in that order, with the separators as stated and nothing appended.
11 h 30 min
